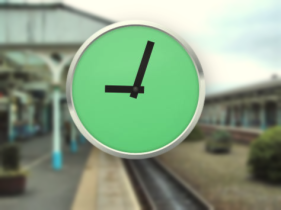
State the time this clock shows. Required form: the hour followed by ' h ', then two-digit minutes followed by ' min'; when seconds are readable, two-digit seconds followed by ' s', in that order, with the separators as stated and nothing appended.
9 h 03 min
